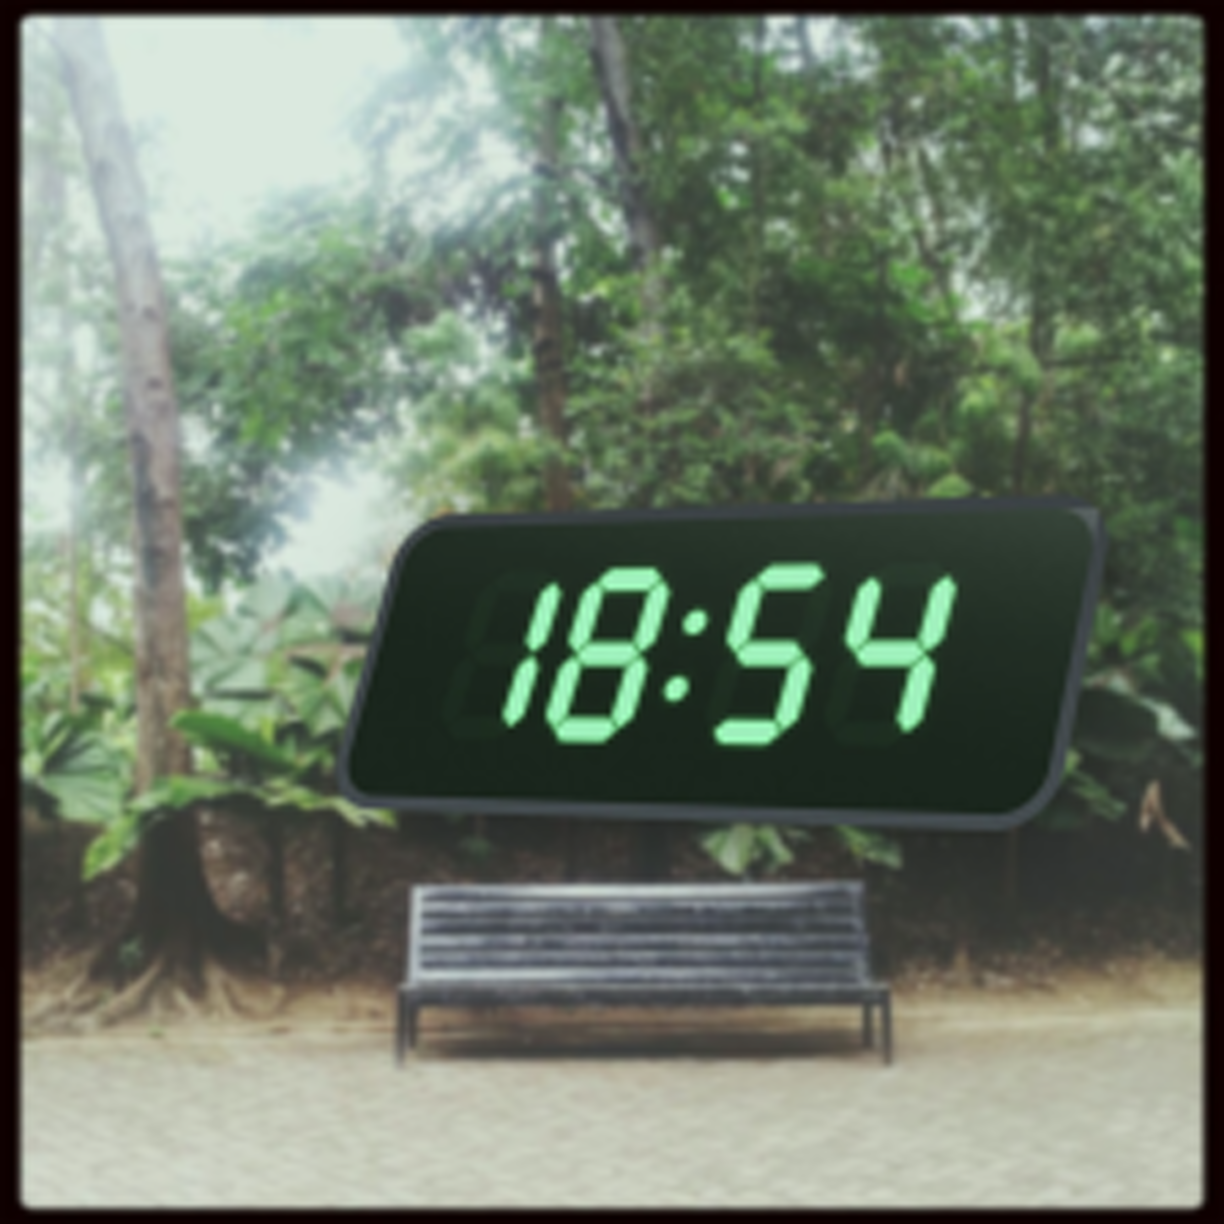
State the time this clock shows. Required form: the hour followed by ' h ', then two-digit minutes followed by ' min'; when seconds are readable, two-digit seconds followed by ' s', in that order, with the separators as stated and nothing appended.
18 h 54 min
